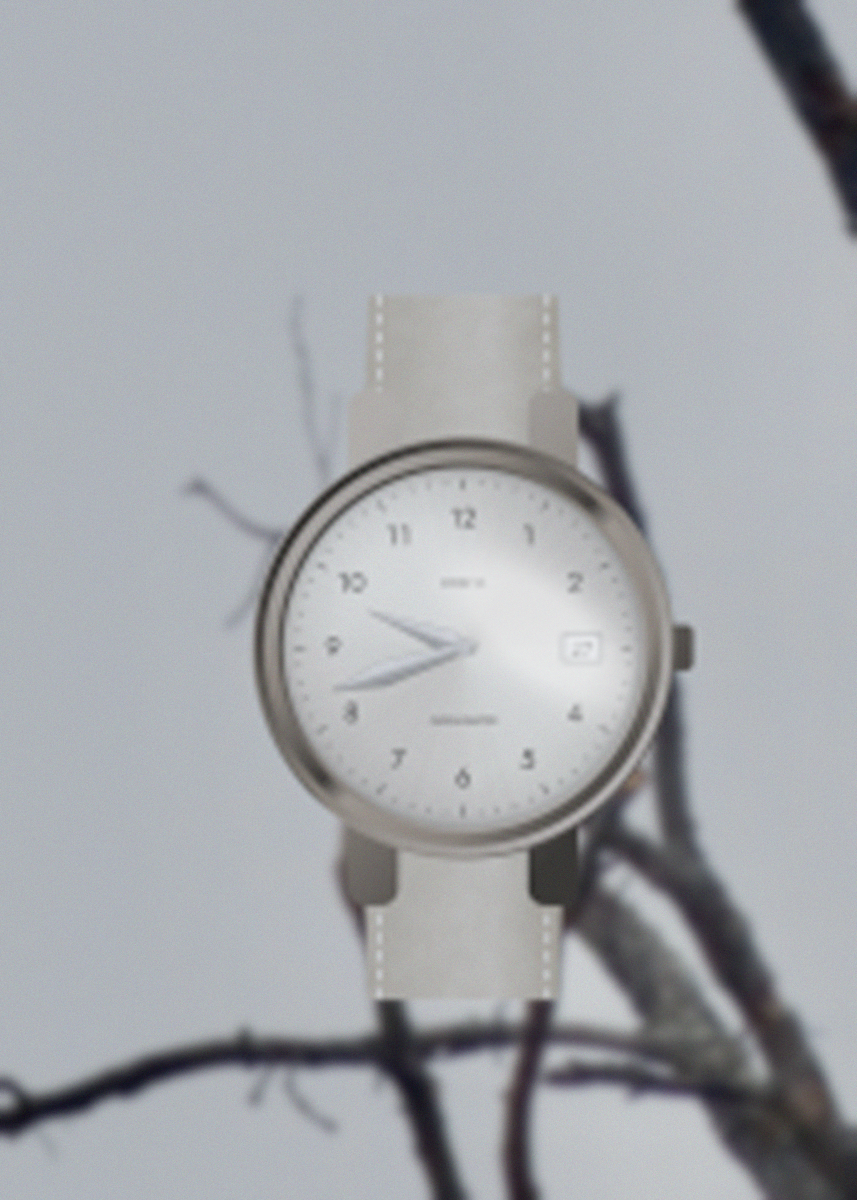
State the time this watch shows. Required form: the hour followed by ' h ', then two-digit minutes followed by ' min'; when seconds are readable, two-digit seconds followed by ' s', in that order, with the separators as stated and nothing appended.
9 h 42 min
